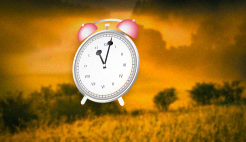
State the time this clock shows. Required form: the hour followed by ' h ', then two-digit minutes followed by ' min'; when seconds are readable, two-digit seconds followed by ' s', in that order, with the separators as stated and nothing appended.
11 h 02 min
